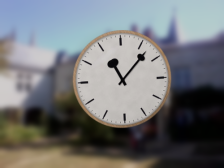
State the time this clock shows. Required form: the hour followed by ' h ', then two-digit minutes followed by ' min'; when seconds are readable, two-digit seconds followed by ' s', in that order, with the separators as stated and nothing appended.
11 h 07 min
